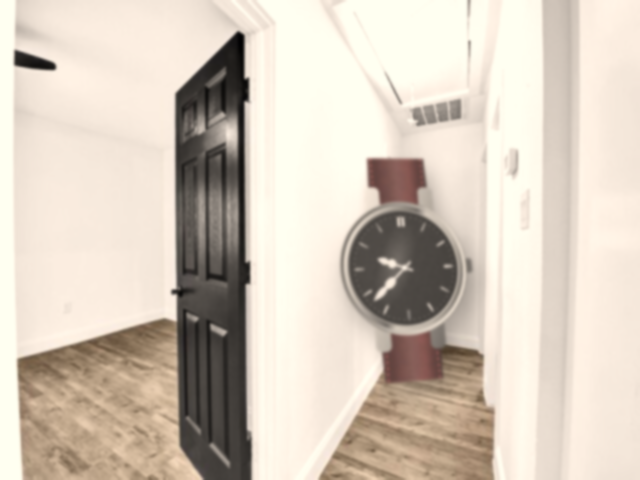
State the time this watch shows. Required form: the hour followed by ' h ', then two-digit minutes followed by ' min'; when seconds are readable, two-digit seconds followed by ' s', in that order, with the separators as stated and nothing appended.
9 h 38 min
